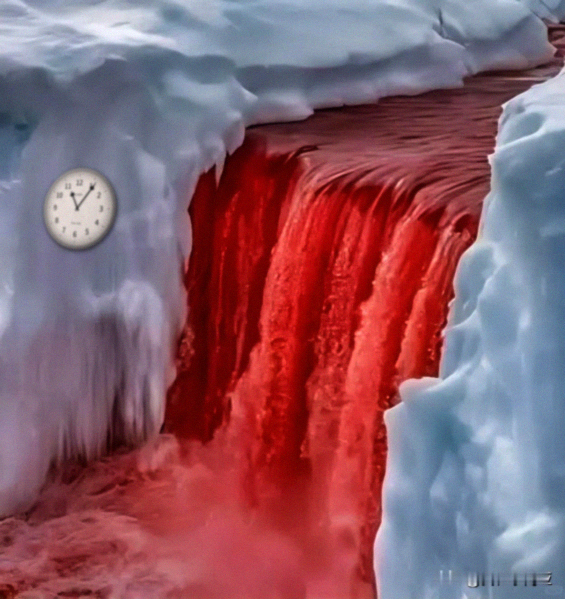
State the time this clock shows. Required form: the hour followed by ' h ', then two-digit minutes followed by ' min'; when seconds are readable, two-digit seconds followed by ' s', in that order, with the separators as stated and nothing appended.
11 h 06 min
